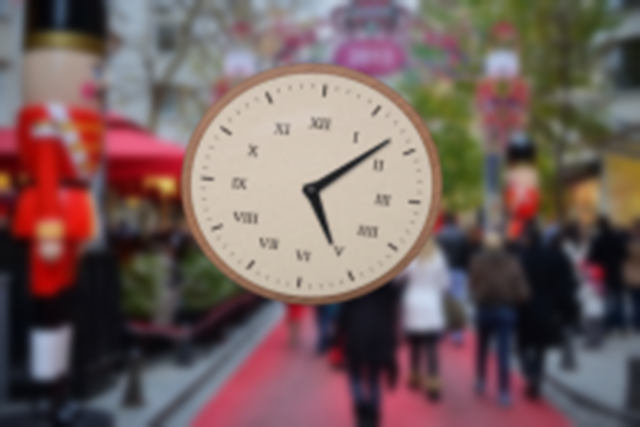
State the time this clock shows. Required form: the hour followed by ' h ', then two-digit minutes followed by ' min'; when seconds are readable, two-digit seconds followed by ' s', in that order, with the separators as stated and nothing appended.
5 h 08 min
